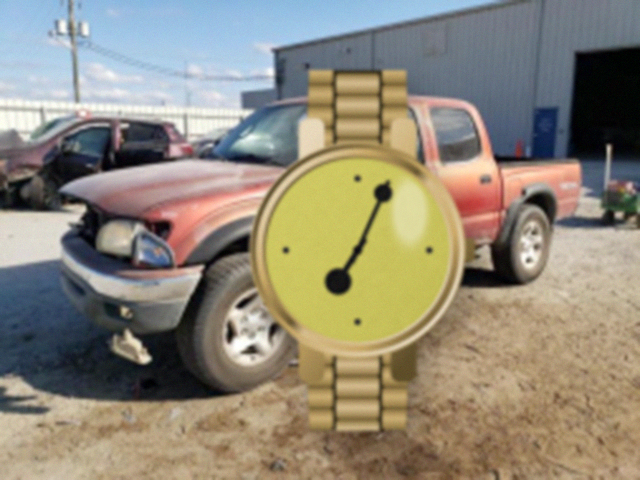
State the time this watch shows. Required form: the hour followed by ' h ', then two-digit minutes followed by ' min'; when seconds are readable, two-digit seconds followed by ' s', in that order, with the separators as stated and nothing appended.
7 h 04 min
